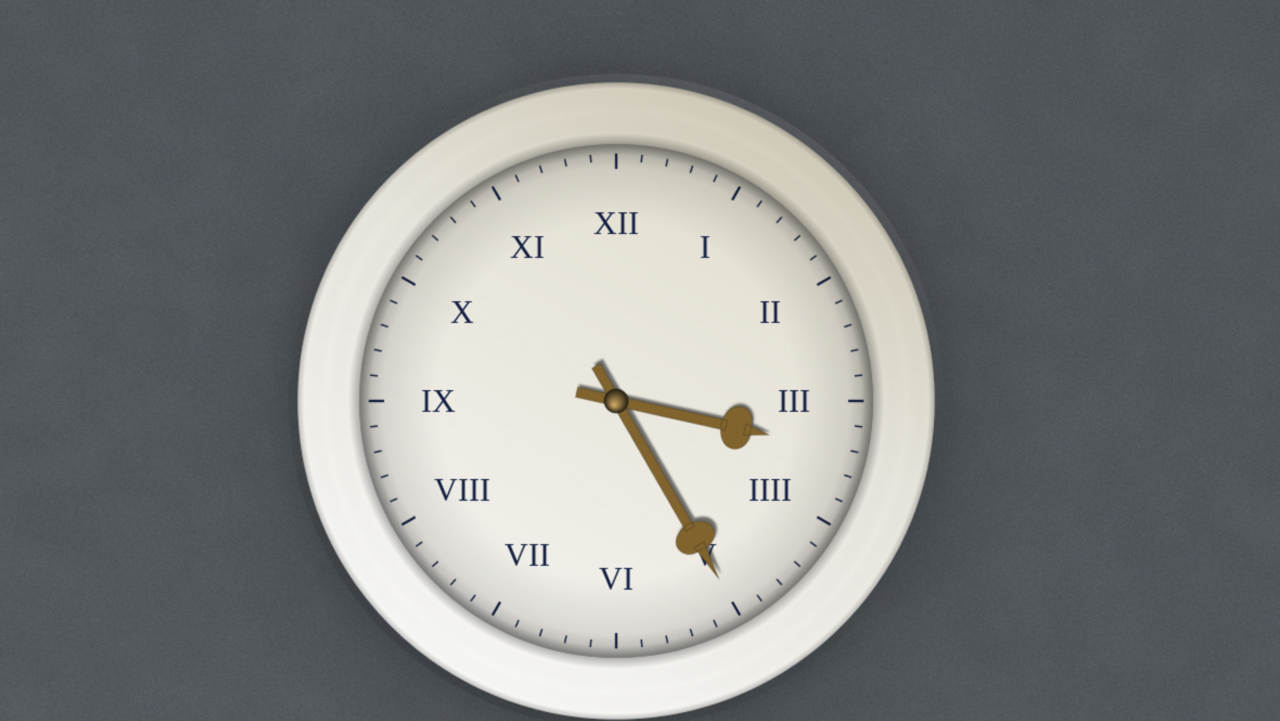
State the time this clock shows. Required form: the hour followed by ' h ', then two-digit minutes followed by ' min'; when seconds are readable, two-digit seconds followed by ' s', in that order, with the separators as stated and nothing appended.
3 h 25 min
